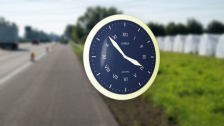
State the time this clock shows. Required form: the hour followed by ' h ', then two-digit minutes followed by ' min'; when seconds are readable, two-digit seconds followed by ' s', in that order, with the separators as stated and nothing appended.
3 h 53 min
